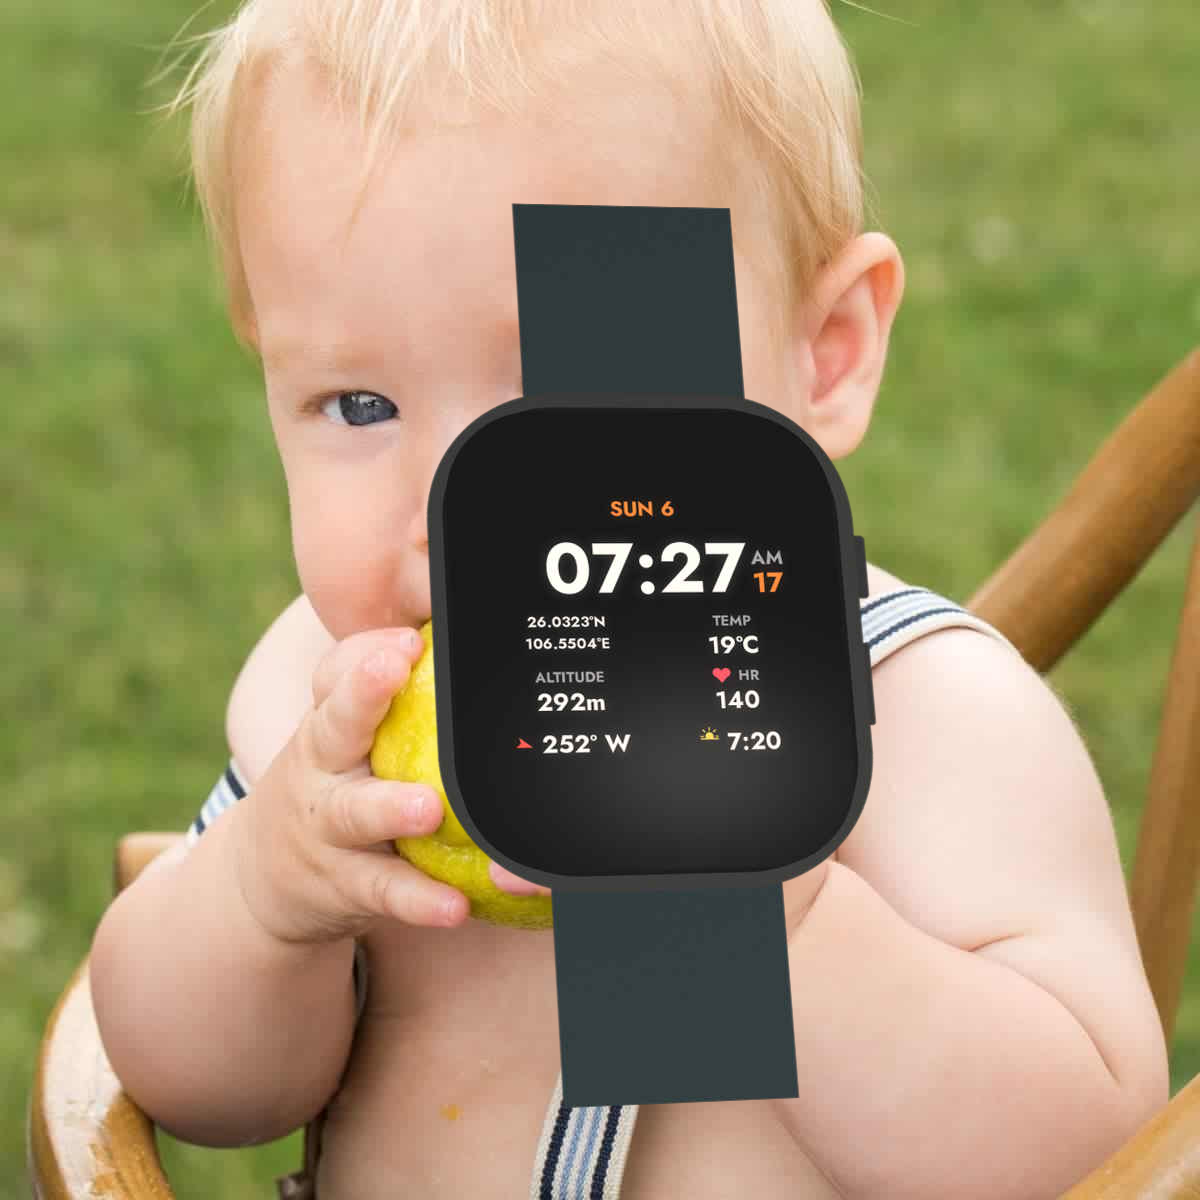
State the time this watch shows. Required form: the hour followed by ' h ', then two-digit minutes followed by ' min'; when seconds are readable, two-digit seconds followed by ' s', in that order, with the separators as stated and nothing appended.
7 h 27 min 17 s
